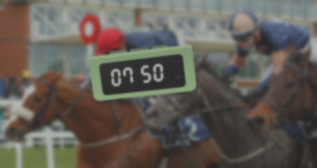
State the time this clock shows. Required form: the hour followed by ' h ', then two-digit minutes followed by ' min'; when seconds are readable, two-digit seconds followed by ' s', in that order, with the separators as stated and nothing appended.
7 h 50 min
